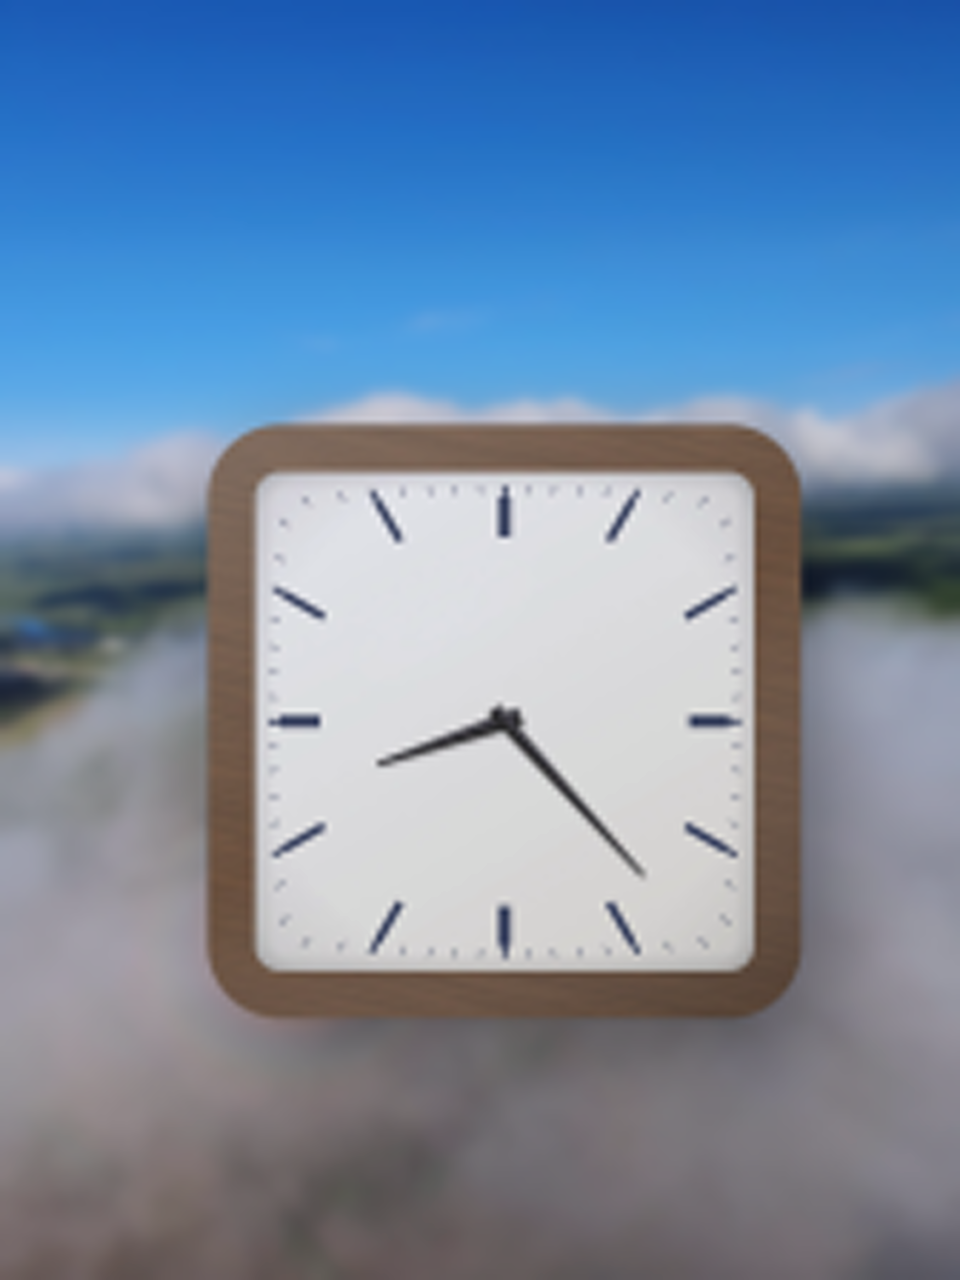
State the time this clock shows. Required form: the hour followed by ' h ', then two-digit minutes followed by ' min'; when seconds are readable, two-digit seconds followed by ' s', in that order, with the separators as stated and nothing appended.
8 h 23 min
